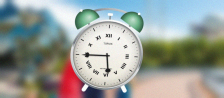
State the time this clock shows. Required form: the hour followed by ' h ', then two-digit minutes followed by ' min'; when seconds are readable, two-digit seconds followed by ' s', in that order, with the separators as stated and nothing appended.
5 h 45 min
